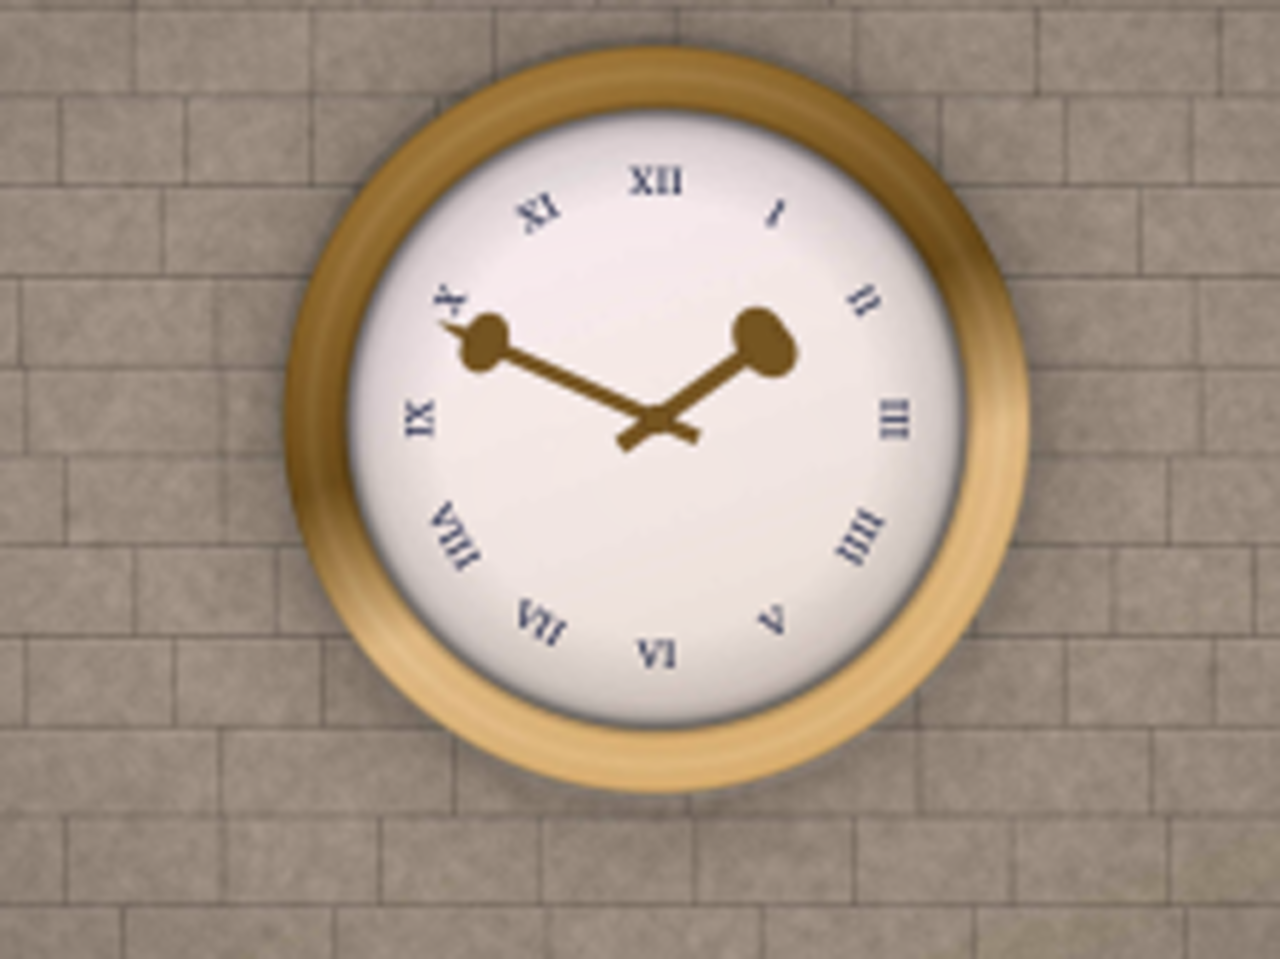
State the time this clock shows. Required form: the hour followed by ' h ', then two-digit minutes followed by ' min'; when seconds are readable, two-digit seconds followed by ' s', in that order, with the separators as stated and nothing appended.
1 h 49 min
